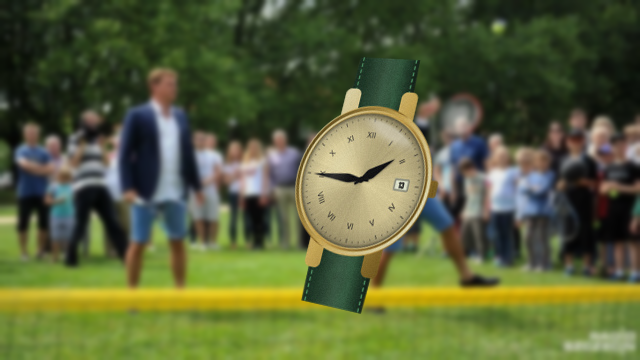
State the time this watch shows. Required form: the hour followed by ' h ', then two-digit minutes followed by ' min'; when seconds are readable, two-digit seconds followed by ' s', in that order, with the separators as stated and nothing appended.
1 h 45 min
